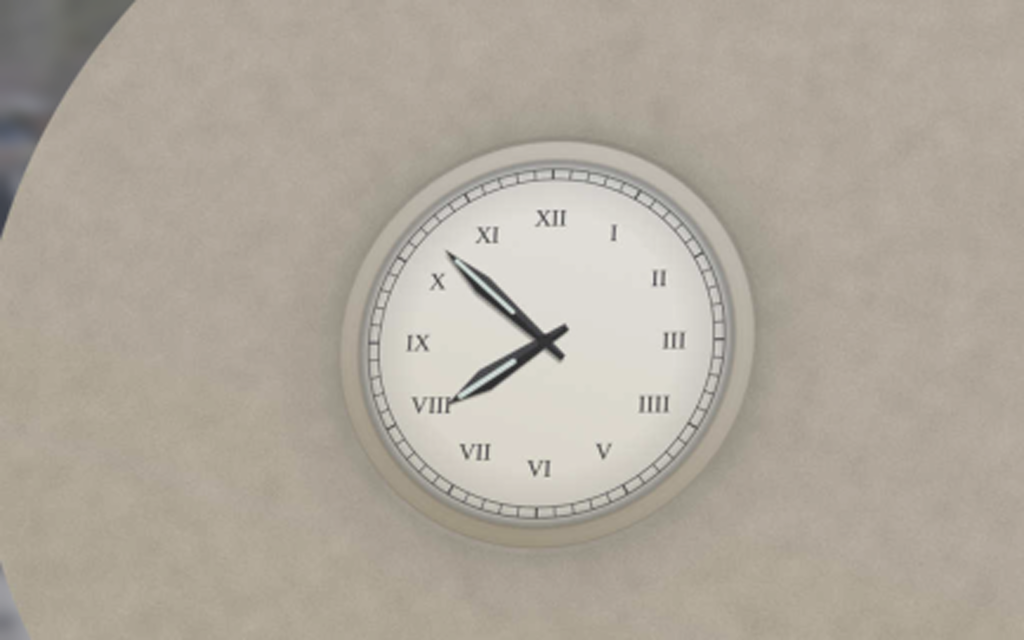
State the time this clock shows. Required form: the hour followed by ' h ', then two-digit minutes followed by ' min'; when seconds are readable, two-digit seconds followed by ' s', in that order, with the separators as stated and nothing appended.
7 h 52 min
